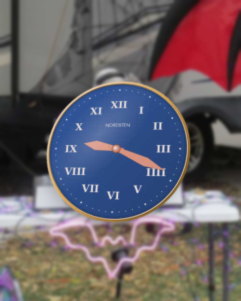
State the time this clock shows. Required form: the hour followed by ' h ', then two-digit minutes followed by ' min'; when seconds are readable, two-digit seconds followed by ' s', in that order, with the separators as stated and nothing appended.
9 h 19 min
